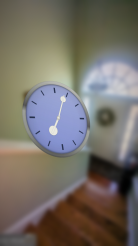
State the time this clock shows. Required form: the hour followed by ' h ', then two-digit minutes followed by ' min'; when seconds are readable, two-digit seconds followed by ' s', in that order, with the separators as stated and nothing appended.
7 h 04 min
